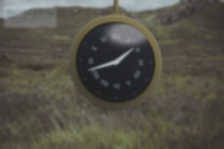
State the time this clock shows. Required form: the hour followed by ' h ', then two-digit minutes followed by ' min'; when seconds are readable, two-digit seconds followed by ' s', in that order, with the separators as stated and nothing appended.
1 h 42 min
